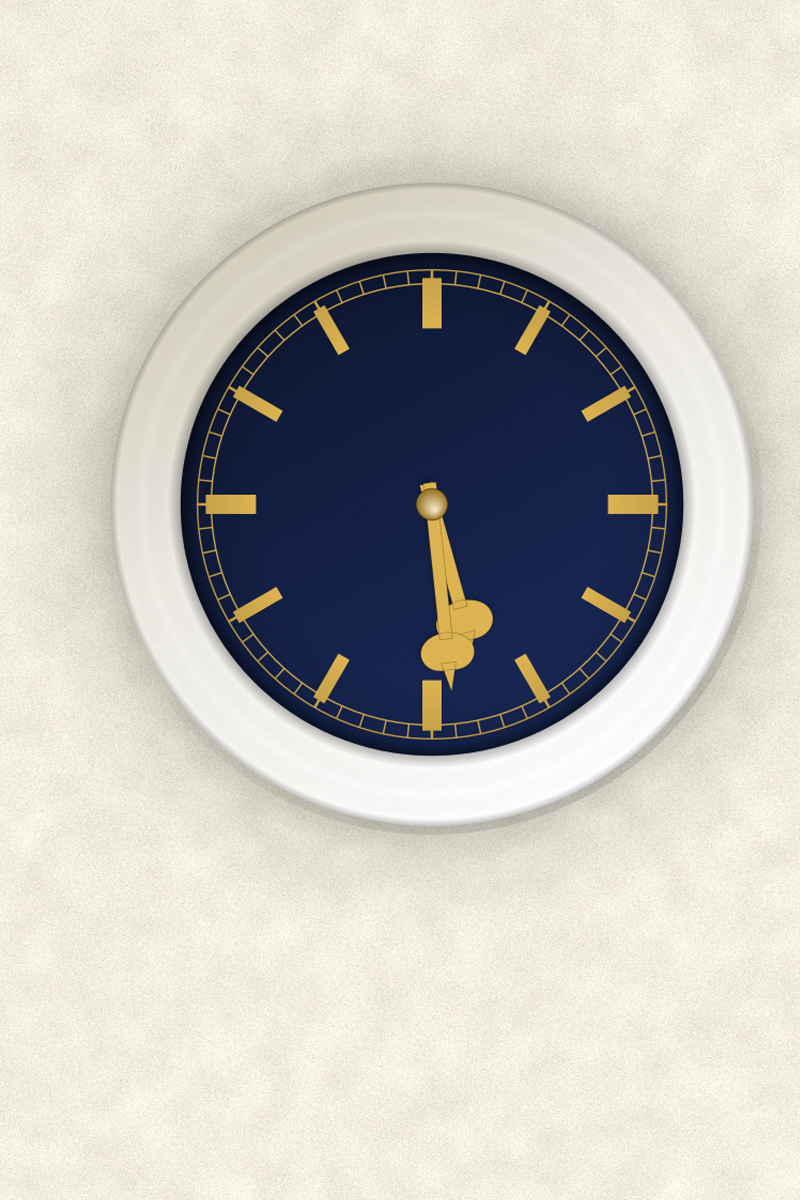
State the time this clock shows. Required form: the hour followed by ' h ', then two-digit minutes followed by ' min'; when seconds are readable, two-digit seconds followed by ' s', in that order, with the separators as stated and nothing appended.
5 h 29 min
